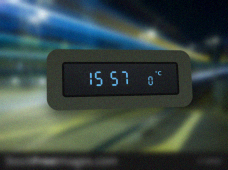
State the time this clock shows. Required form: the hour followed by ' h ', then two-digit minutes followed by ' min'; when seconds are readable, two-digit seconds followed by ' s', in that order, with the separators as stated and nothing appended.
15 h 57 min
